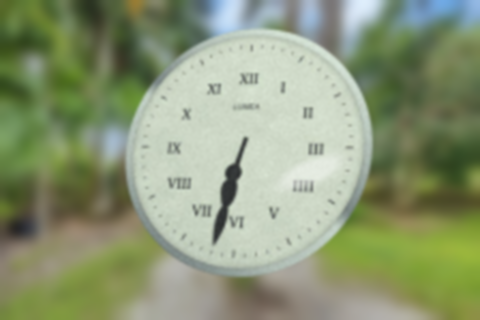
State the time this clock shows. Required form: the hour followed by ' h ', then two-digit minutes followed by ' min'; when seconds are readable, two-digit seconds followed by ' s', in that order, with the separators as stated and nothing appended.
6 h 32 min
